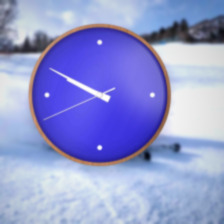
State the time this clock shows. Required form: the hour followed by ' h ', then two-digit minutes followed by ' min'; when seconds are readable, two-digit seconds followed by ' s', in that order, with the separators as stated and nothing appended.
9 h 49 min 41 s
